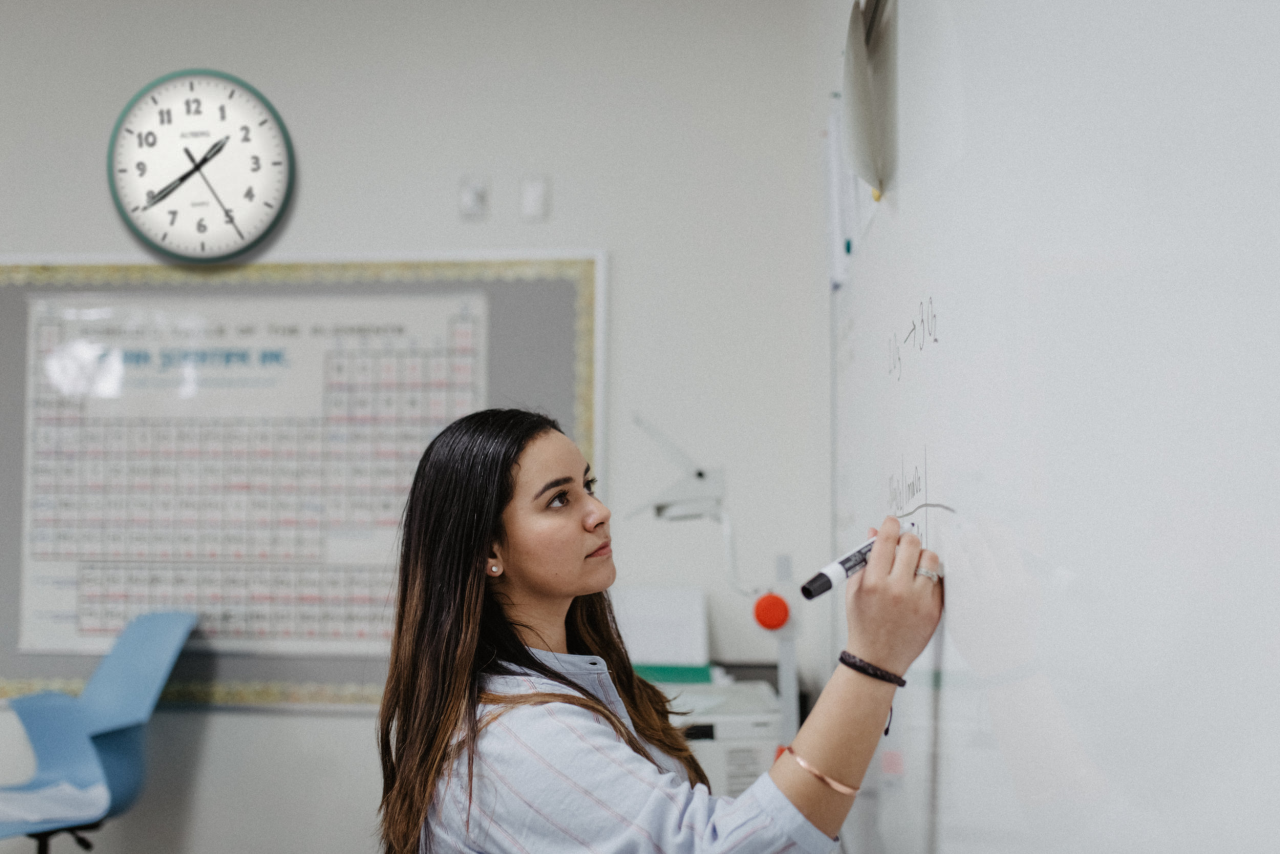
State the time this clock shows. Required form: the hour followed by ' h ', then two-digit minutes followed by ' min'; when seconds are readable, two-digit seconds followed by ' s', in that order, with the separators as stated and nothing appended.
1 h 39 min 25 s
